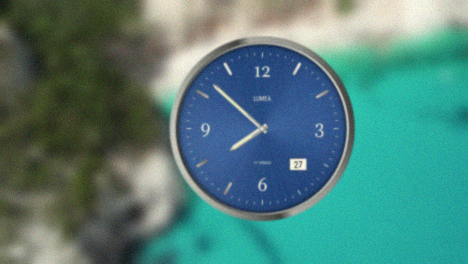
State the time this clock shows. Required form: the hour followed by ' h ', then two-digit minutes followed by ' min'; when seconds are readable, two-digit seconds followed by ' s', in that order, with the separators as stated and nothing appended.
7 h 52 min
